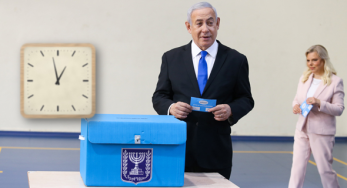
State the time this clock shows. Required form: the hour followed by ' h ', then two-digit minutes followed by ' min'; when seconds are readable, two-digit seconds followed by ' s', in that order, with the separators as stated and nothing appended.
12 h 58 min
